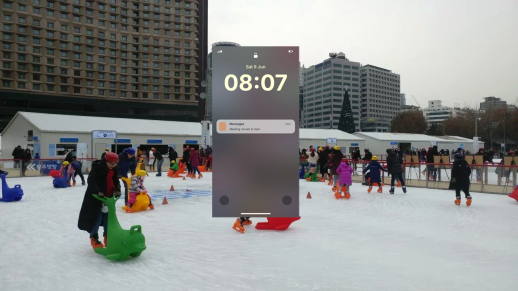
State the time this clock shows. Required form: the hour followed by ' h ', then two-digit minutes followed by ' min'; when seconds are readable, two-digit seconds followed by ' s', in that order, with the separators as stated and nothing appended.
8 h 07 min
